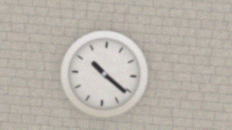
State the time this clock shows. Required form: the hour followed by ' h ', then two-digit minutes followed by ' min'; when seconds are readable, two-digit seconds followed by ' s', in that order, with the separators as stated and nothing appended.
10 h 21 min
